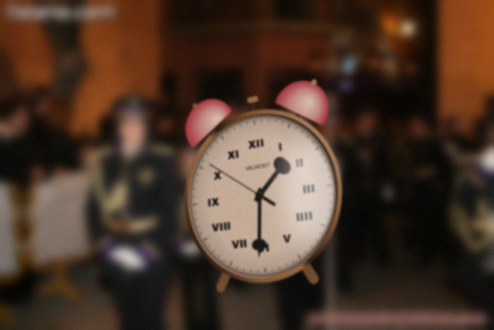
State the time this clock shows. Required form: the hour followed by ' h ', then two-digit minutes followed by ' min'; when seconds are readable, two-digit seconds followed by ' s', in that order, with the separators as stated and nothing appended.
1 h 30 min 51 s
